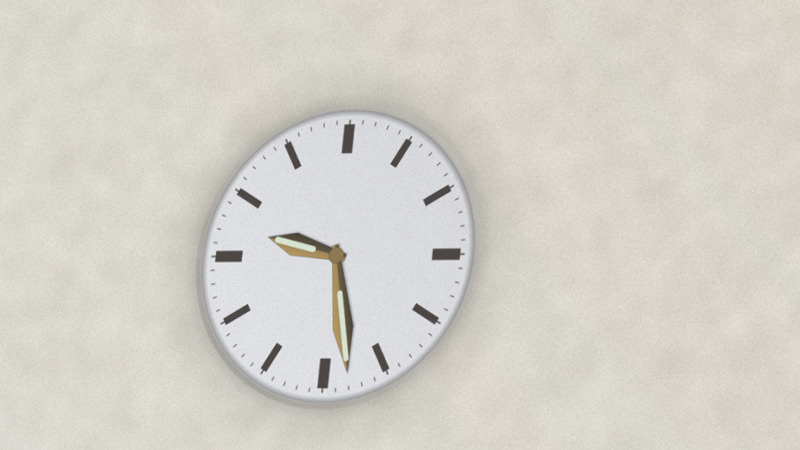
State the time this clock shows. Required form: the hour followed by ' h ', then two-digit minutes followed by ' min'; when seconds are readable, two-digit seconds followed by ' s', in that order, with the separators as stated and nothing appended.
9 h 28 min
